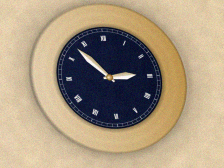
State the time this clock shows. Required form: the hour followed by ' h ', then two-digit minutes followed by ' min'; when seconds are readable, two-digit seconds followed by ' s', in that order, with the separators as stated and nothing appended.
2 h 53 min
